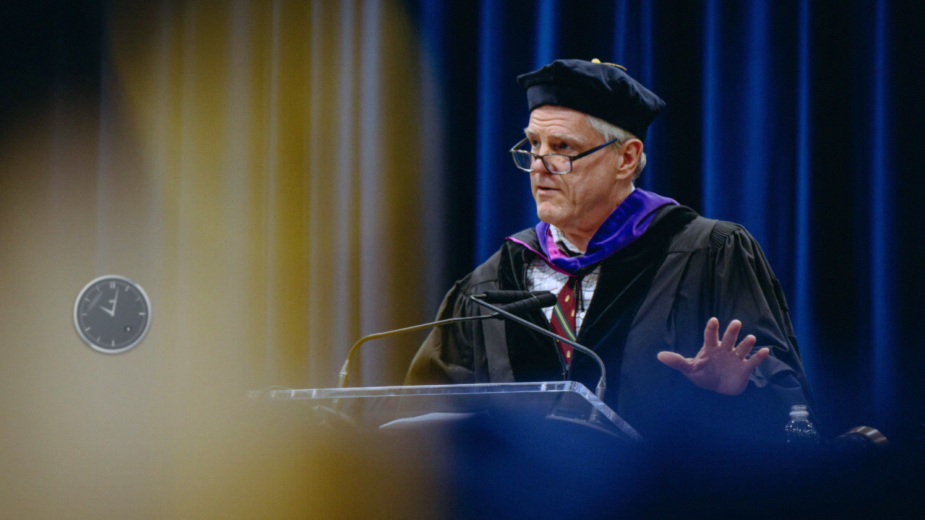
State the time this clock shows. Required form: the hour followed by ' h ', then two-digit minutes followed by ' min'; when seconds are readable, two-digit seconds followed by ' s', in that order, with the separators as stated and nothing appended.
10 h 02 min
